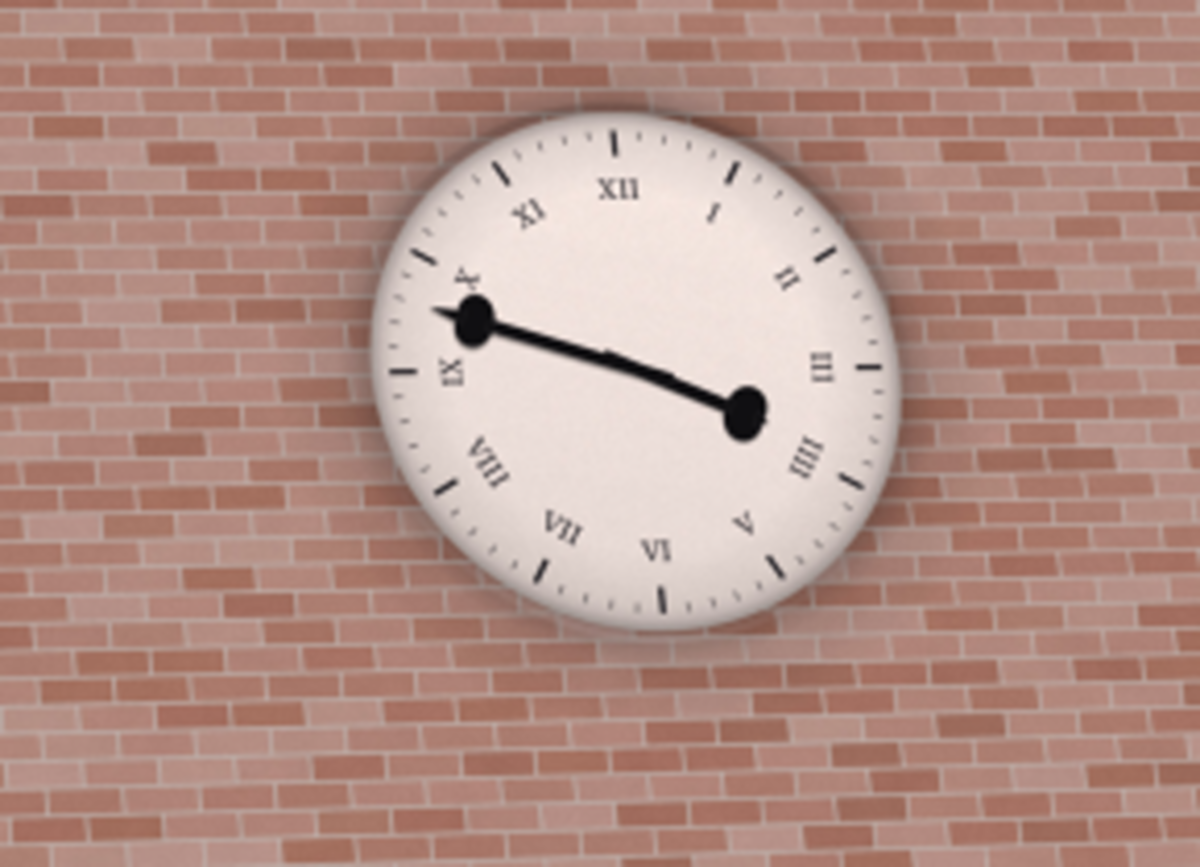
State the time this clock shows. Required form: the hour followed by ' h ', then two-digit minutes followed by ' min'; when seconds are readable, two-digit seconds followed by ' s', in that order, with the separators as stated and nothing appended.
3 h 48 min
